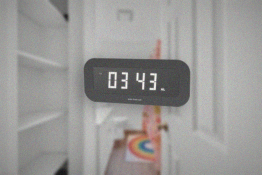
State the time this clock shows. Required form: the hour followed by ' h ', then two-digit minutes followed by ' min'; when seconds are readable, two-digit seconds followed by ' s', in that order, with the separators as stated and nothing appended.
3 h 43 min
